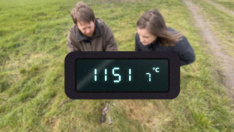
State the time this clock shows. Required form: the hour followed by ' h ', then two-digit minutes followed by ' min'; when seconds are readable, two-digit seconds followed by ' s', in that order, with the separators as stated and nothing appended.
11 h 51 min
